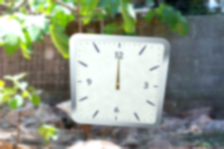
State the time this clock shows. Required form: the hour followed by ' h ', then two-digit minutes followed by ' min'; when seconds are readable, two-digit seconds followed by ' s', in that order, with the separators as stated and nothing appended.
12 h 00 min
